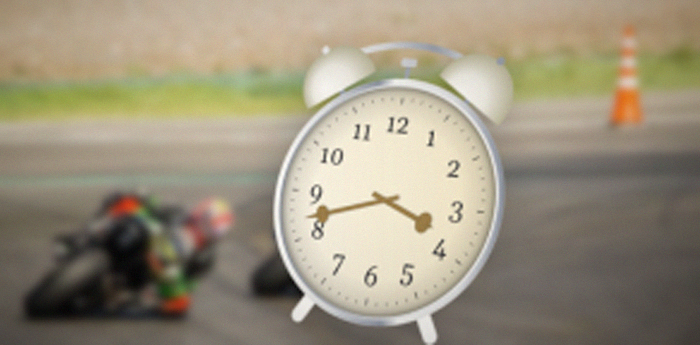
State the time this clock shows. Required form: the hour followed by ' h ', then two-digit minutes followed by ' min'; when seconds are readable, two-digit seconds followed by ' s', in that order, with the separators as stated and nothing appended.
3 h 42 min
